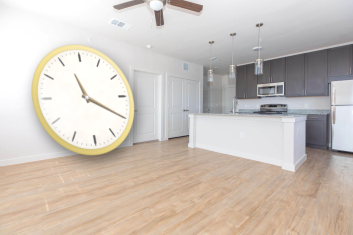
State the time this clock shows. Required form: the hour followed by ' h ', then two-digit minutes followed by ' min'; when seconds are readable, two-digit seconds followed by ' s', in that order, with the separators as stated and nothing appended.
11 h 20 min
